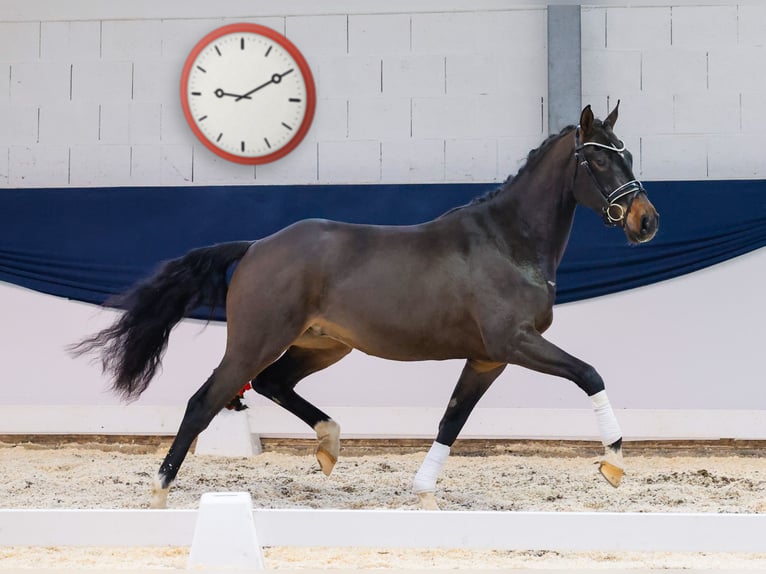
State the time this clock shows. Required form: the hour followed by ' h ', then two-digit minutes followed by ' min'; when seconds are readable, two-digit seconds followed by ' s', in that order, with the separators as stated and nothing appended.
9 h 10 min
